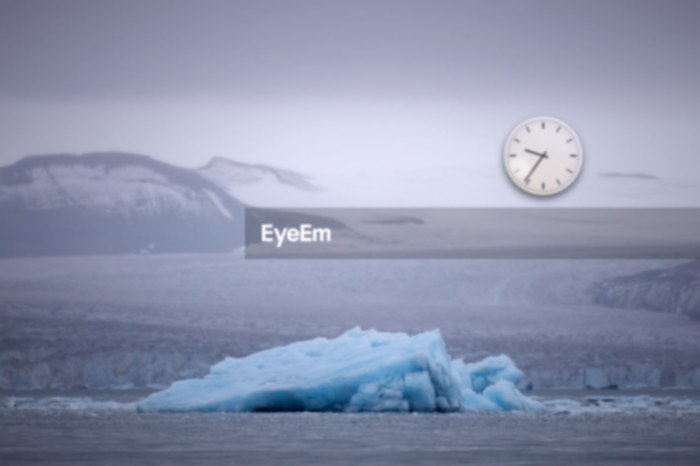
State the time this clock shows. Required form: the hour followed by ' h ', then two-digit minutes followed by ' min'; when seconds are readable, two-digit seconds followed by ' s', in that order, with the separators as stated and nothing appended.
9 h 36 min
